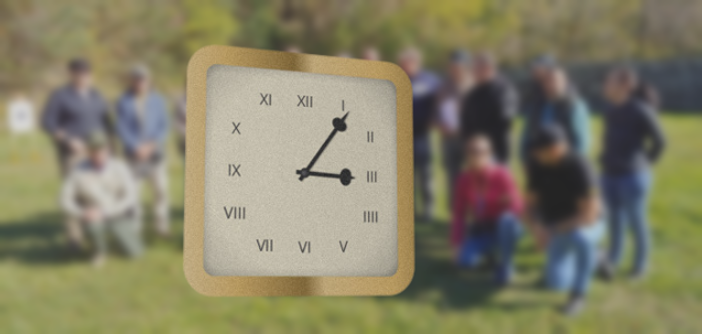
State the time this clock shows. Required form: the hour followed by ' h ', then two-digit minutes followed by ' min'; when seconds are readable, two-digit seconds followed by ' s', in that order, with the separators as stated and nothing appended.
3 h 06 min
